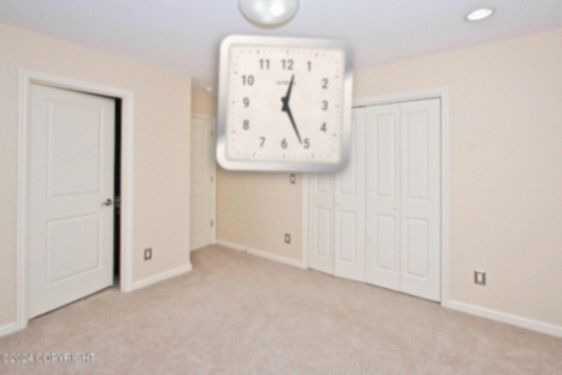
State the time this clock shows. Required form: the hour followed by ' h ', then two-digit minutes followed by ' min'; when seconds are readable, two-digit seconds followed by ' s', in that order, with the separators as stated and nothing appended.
12 h 26 min
